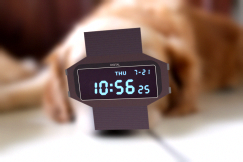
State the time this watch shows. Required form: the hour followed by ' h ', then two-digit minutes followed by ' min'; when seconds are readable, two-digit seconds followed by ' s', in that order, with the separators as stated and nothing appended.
10 h 56 min 25 s
